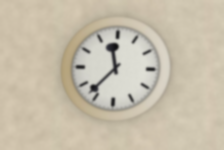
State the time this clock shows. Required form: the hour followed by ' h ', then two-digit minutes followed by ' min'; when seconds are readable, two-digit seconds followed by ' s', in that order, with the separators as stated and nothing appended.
11 h 37 min
